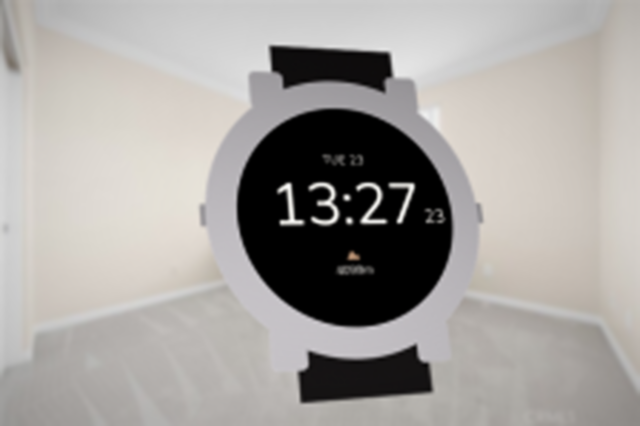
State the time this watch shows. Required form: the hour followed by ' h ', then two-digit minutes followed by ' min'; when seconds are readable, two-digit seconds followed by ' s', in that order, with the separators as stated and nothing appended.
13 h 27 min
